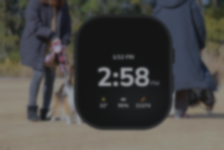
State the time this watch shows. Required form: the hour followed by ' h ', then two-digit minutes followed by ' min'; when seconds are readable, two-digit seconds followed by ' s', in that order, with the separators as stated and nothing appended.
2 h 58 min
